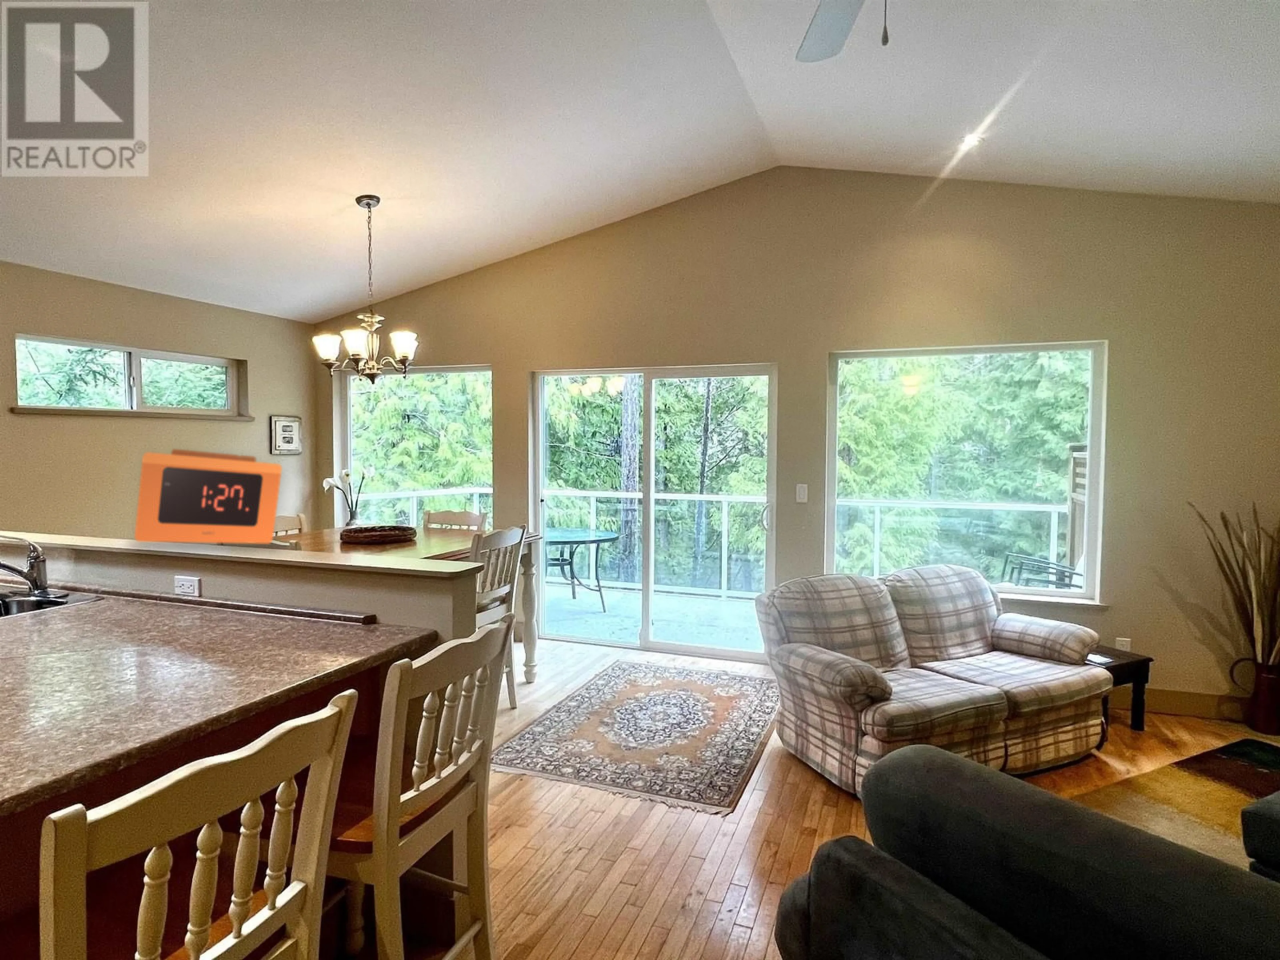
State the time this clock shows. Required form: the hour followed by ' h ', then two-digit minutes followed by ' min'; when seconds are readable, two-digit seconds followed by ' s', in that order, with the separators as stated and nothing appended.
1 h 27 min
